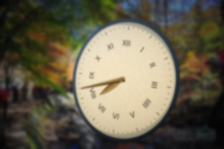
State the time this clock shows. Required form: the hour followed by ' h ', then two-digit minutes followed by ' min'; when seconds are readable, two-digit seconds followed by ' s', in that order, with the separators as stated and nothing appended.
7 h 42 min
